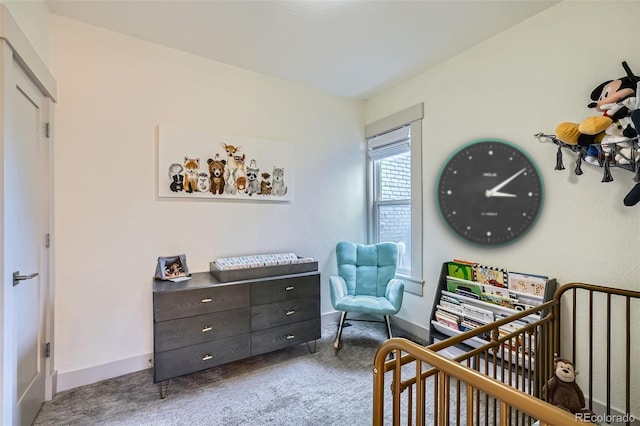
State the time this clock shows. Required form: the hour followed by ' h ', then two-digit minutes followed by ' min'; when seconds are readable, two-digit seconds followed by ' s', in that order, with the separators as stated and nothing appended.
3 h 09 min
